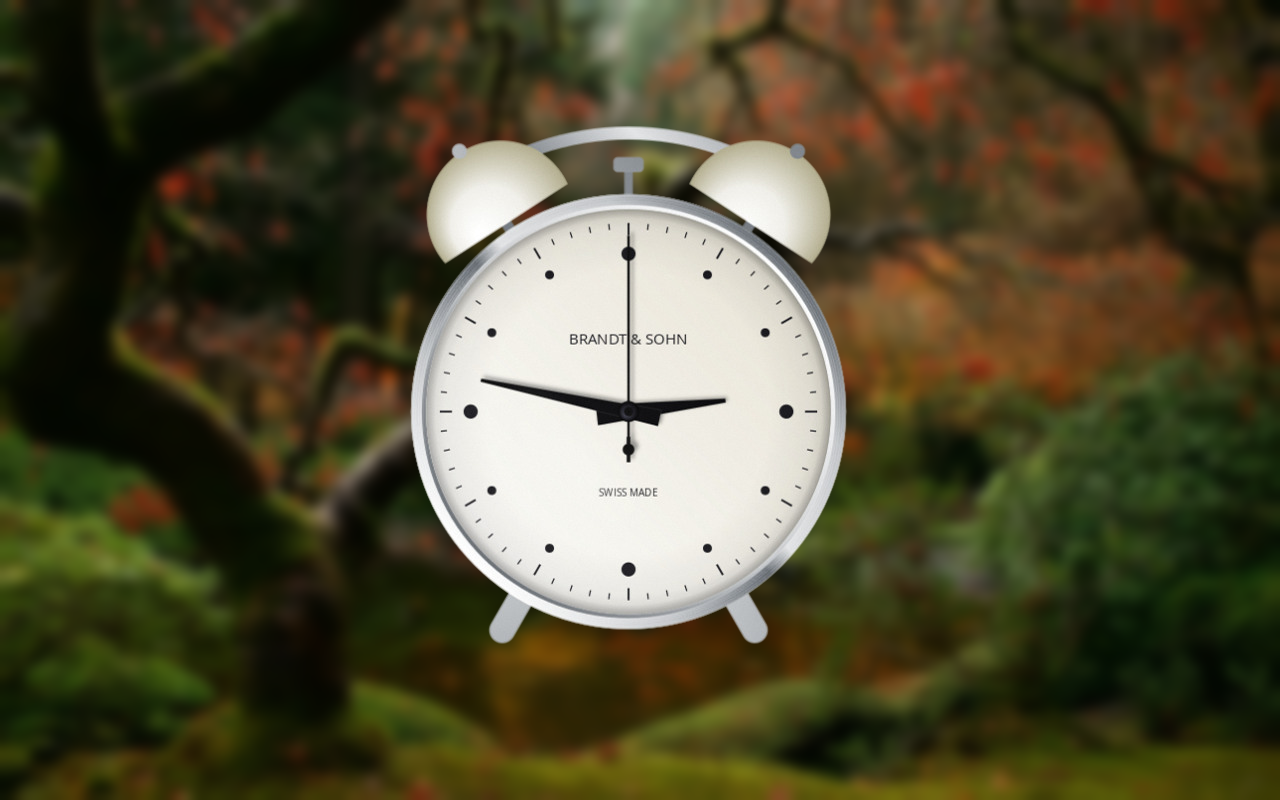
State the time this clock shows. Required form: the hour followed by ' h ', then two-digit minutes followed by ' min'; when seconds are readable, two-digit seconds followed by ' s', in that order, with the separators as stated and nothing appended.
2 h 47 min 00 s
